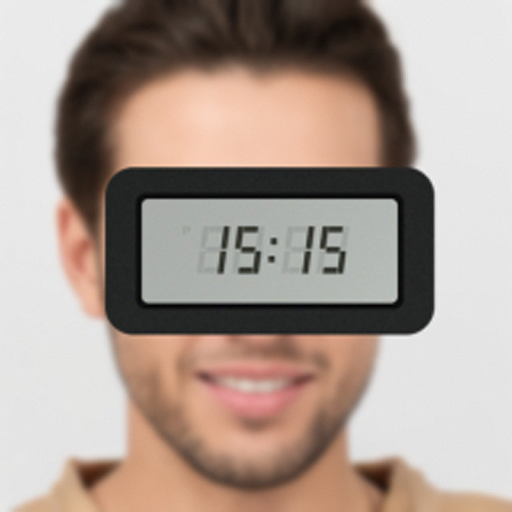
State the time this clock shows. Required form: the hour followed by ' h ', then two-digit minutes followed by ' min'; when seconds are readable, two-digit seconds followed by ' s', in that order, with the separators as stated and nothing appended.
15 h 15 min
